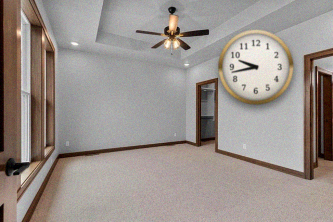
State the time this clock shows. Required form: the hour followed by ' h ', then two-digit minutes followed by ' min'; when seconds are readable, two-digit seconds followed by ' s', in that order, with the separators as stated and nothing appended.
9 h 43 min
